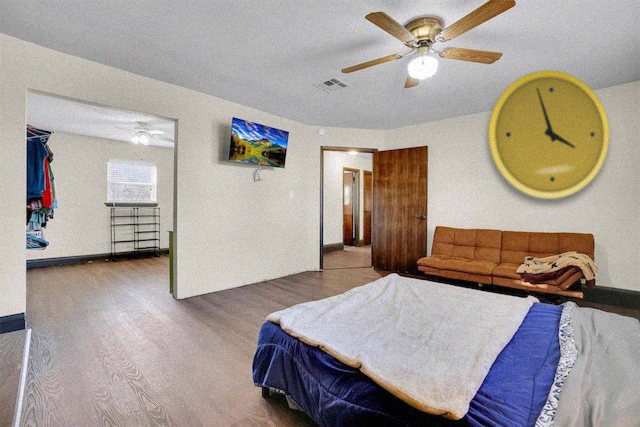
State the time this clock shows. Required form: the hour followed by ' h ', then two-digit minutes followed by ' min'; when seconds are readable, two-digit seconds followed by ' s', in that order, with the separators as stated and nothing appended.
3 h 57 min
